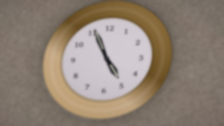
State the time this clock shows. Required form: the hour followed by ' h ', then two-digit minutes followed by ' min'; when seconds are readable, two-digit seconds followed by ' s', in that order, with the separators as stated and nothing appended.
4 h 56 min
